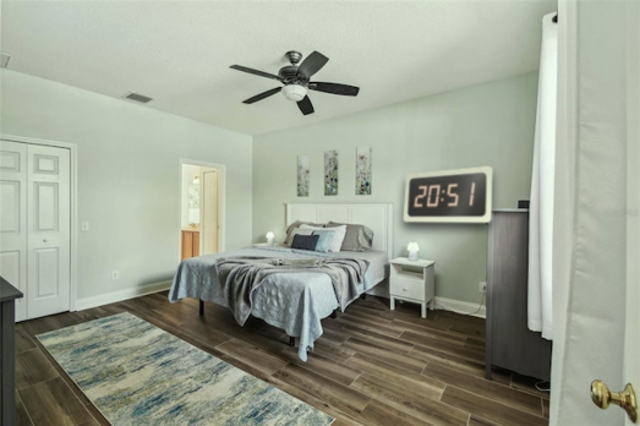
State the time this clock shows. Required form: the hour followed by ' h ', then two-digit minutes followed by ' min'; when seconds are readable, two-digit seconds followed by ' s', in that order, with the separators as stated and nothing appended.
20 h 51 min
